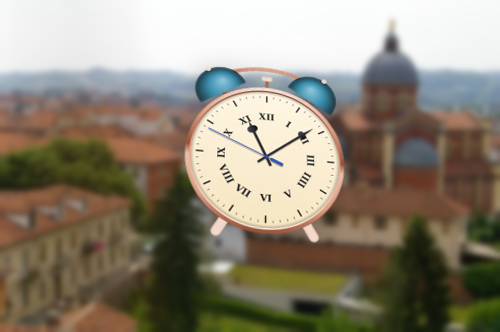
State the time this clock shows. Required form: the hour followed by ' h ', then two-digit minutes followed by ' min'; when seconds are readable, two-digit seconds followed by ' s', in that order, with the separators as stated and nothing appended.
11 h 08 min 49 s
